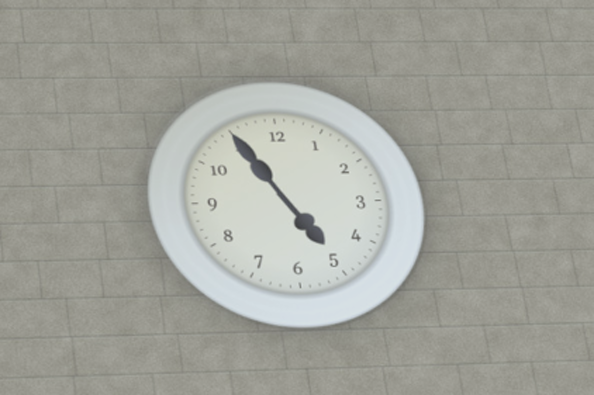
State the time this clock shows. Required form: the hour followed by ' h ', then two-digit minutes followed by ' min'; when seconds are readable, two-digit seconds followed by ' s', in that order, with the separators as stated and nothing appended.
4 h 55 min
